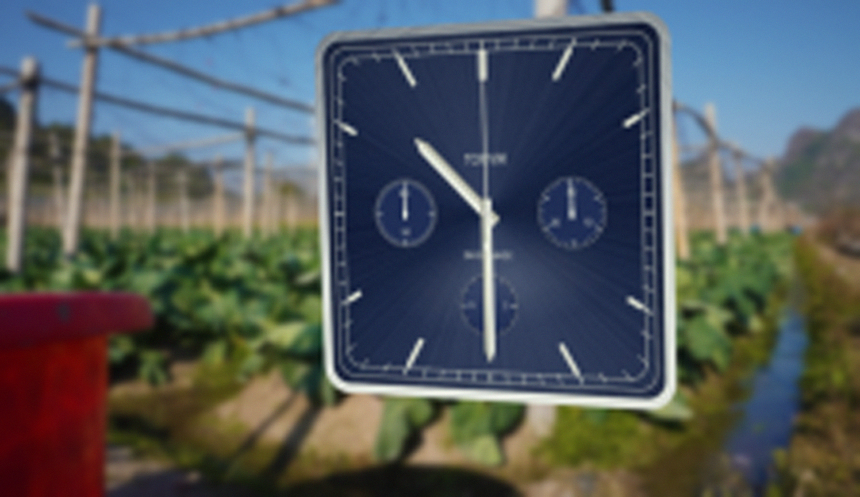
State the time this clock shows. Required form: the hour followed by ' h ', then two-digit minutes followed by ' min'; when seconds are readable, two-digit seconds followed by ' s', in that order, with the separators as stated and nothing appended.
10 h 30 min
